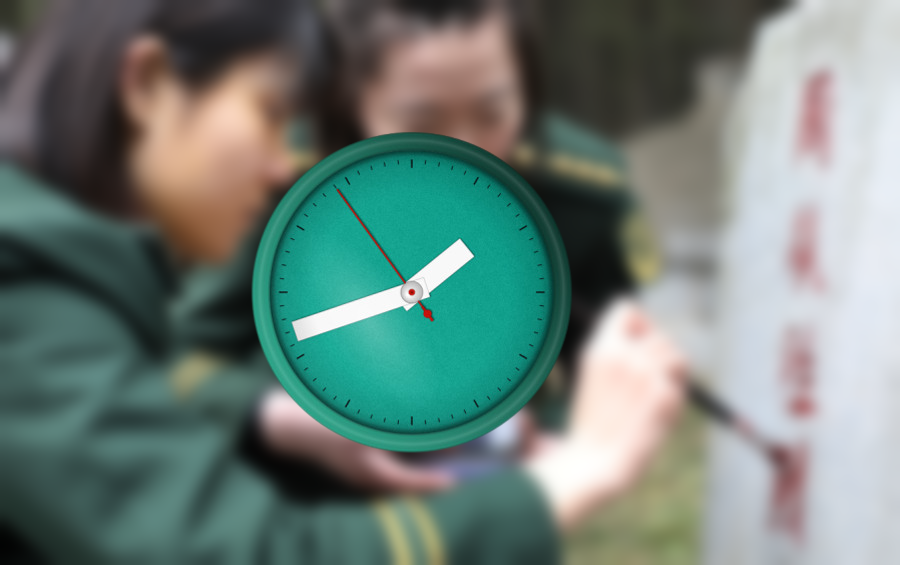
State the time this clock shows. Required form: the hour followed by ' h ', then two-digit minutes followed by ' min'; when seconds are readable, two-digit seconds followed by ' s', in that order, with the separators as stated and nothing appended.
1 h 41 min 54 s
